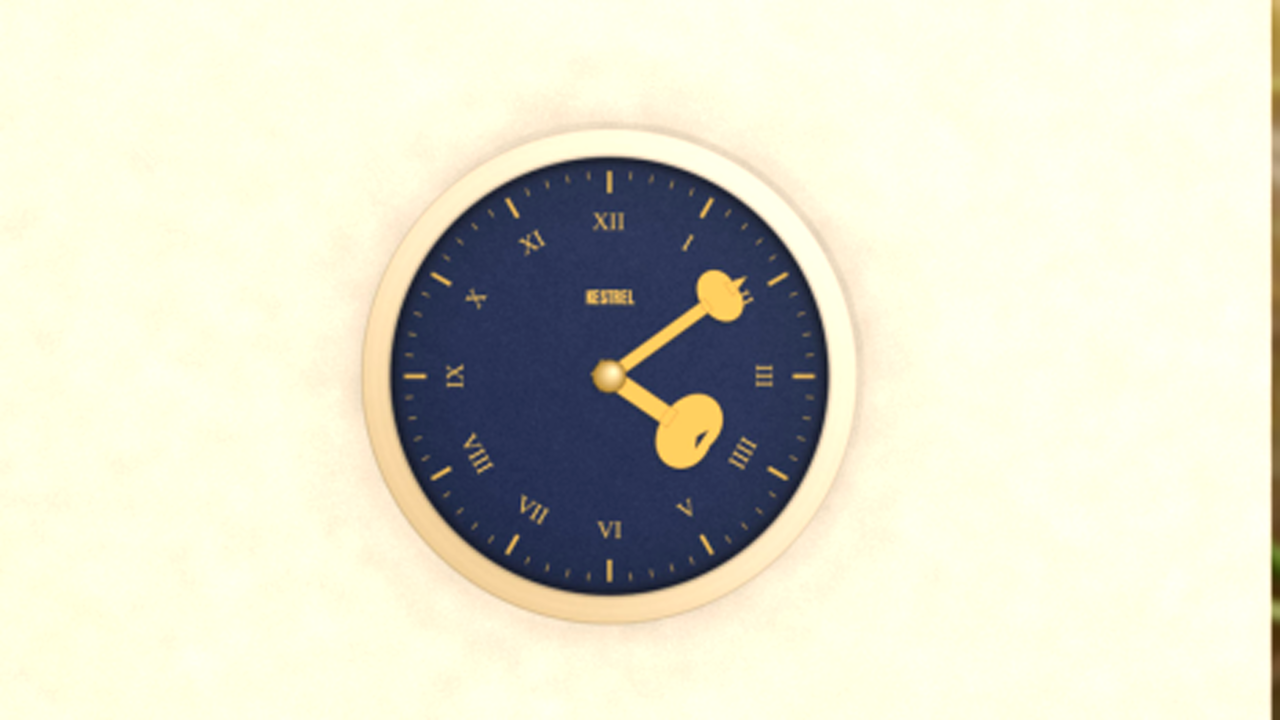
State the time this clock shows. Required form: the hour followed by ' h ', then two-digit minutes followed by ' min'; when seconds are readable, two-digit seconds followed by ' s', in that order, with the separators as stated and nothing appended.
4 h 09 min
